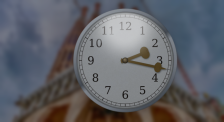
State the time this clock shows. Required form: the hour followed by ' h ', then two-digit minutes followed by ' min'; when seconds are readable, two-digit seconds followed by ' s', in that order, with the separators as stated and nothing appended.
2 h 17 min
